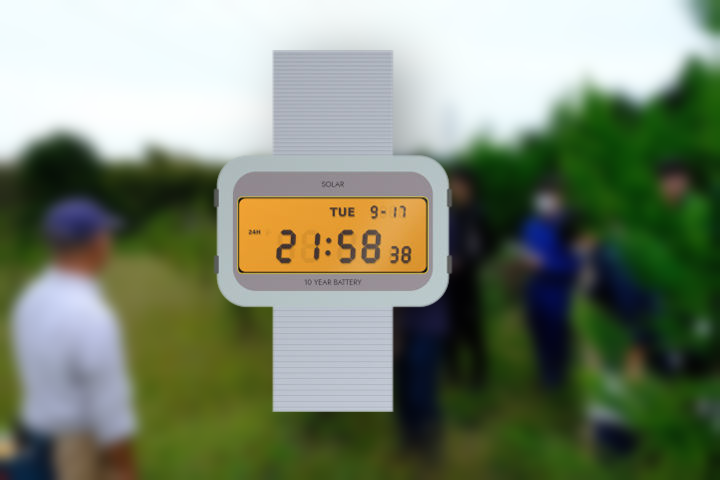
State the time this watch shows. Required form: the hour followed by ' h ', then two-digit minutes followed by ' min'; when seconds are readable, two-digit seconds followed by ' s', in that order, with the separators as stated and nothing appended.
21 h 58 min 38 s
